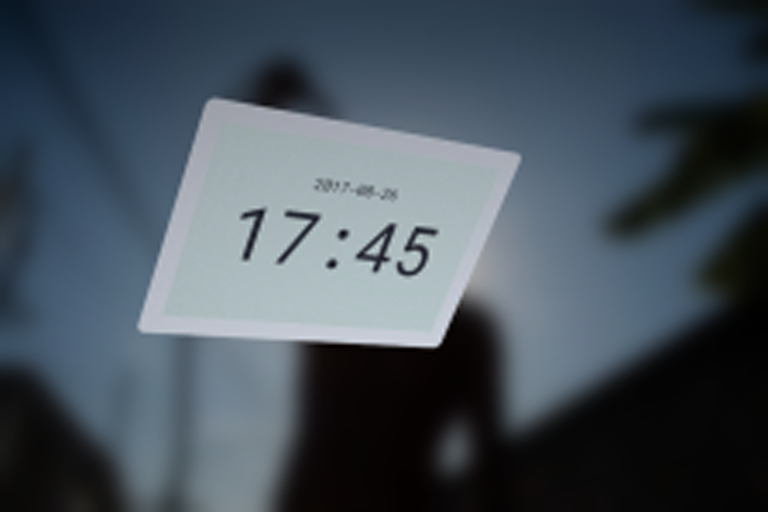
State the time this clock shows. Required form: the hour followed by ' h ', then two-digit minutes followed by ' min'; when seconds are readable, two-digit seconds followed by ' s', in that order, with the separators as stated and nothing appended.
17 h 45 min
